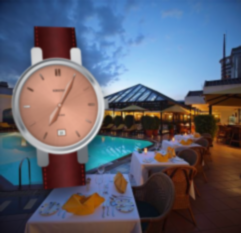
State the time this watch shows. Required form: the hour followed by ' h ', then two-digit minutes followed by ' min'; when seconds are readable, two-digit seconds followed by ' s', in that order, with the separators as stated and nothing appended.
7 h 05 min
